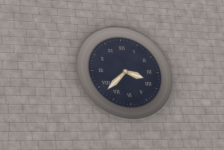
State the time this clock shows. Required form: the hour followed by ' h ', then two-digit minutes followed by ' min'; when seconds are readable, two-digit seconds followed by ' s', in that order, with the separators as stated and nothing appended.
3 h 38 min
